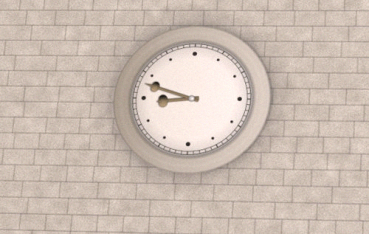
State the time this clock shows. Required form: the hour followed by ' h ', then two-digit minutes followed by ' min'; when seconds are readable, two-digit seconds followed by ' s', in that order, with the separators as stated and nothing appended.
8 h 48 min
